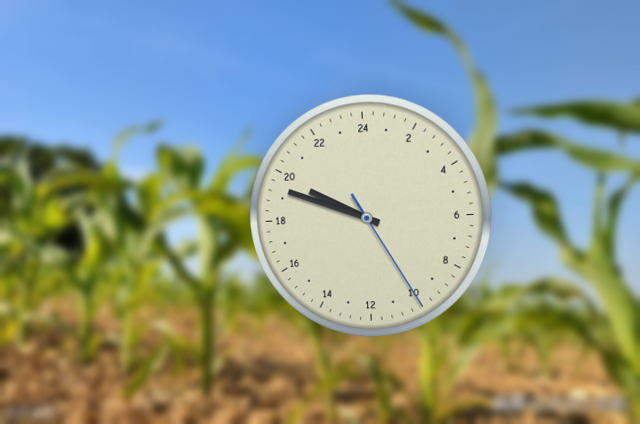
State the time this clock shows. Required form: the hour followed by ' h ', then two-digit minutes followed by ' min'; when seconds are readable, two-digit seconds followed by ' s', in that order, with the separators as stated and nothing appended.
19 h 48 min 25 s
